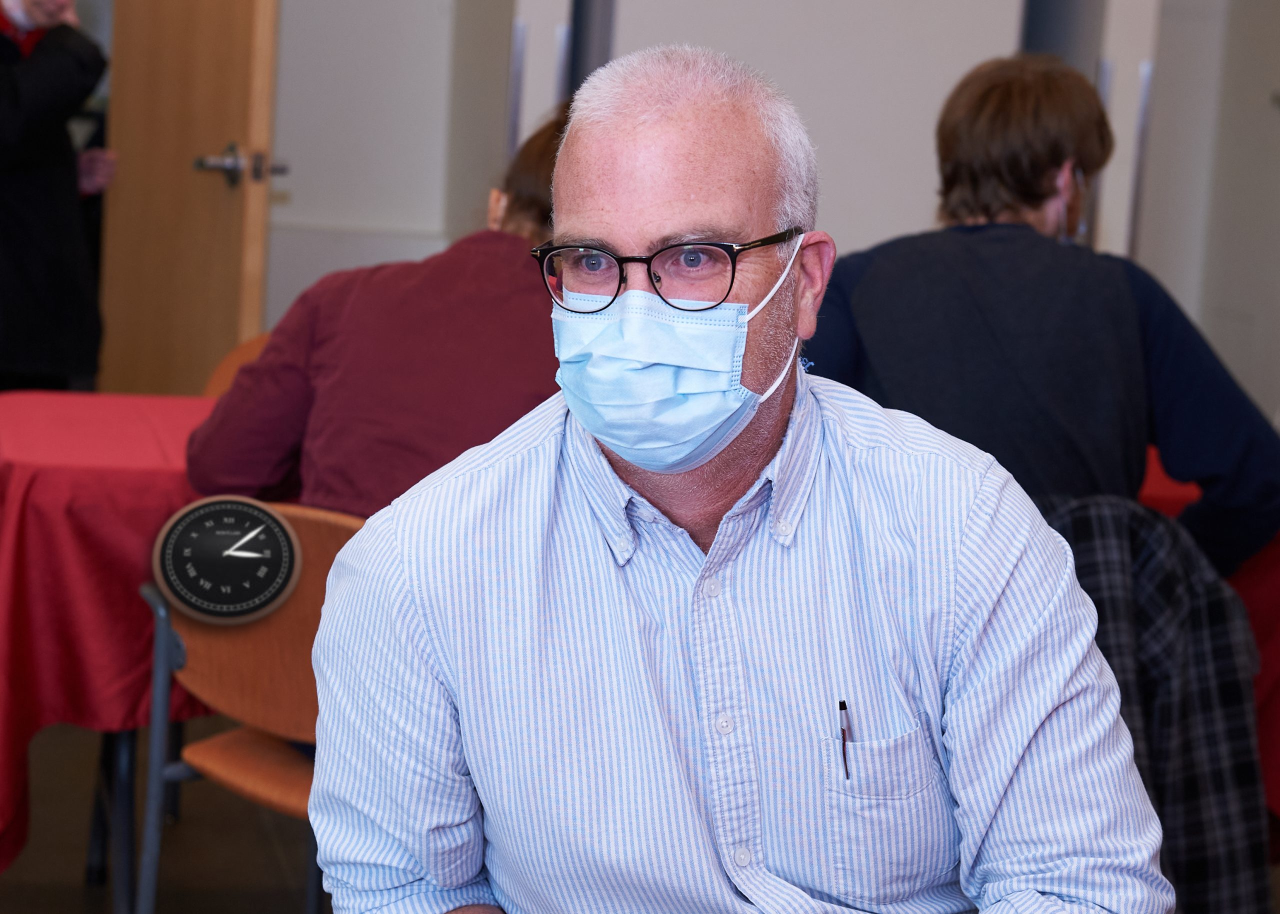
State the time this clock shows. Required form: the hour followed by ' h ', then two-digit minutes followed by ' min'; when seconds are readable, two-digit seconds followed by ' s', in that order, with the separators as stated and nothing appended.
3 h 08 min
